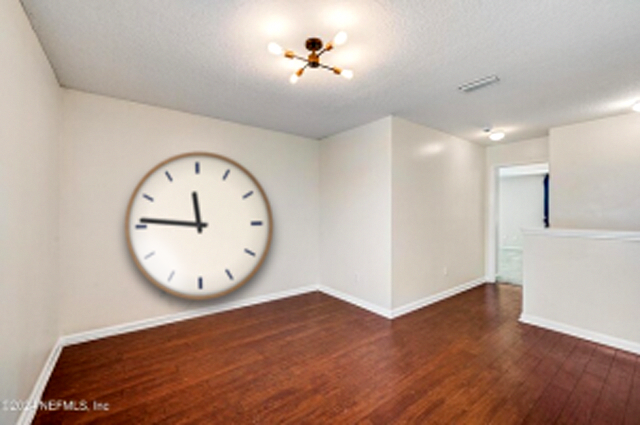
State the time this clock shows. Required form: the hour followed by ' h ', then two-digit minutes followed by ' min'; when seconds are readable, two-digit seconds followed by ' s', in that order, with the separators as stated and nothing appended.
11 h 46 min
